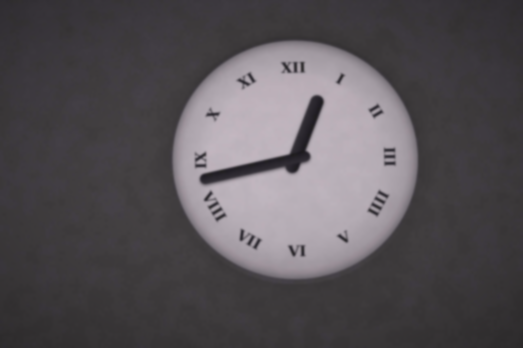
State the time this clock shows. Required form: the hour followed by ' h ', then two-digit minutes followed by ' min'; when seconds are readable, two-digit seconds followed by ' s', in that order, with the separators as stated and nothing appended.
12 h 43 min
